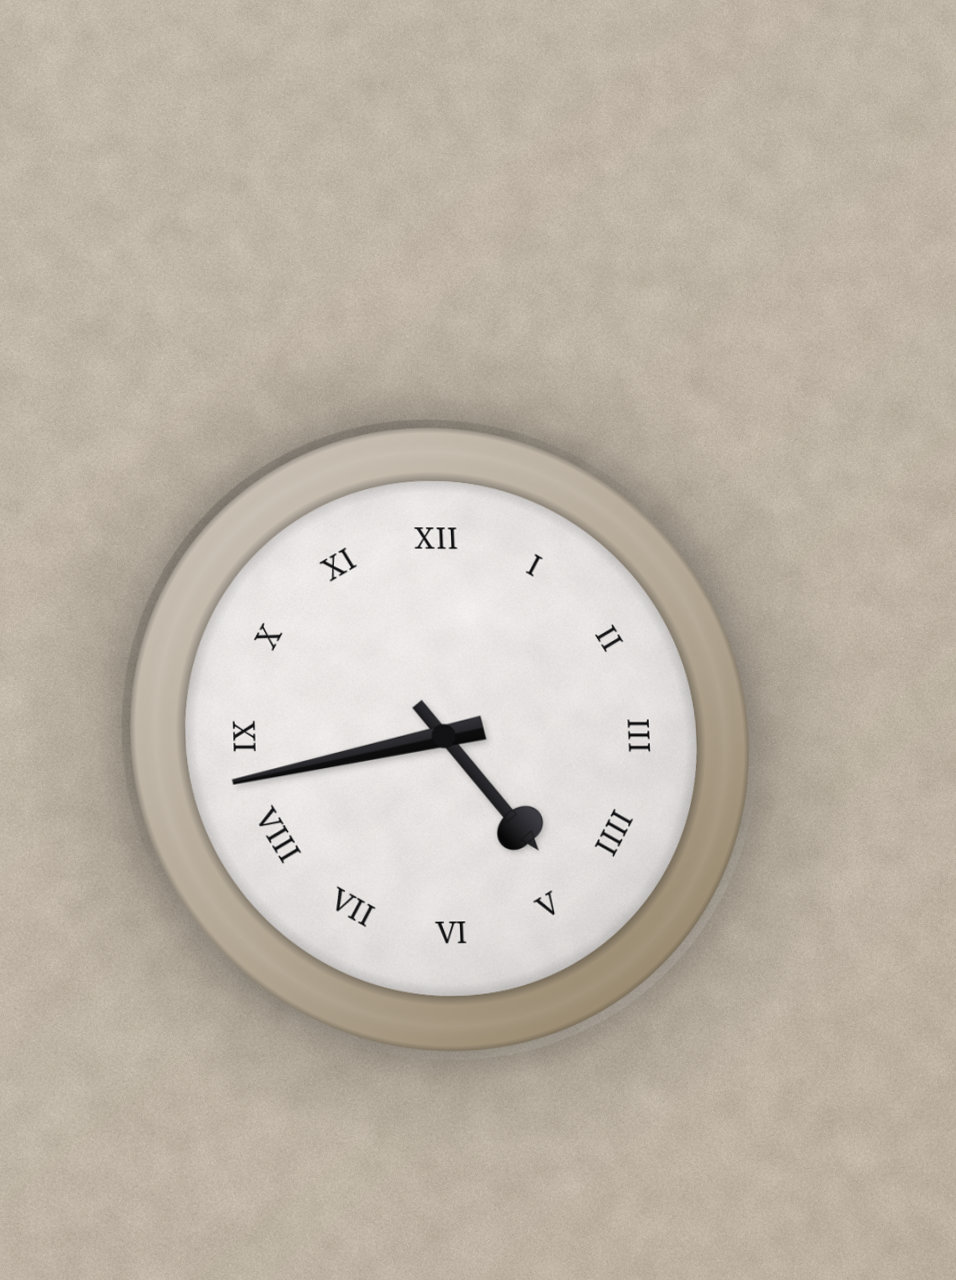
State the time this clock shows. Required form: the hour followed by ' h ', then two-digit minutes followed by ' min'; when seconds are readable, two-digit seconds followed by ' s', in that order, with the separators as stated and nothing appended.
4 h 43 min
